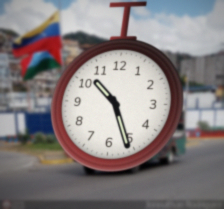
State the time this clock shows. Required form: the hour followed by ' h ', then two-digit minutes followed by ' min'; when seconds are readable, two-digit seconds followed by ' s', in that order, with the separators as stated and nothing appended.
10 h 26 min
